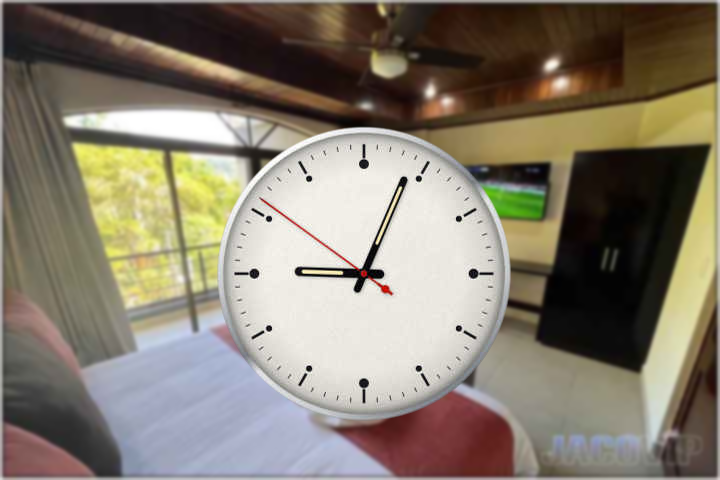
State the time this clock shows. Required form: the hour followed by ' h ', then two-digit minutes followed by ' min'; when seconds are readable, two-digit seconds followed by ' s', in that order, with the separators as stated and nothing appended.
9 h 03 min 51 s
